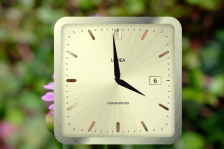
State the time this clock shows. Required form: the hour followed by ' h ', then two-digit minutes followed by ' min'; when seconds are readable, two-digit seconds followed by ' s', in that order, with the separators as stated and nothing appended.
3 h 59 min
